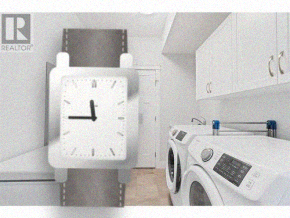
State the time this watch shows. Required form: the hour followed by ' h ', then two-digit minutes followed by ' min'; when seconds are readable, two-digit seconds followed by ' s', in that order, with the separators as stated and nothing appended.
11 h 45 min
